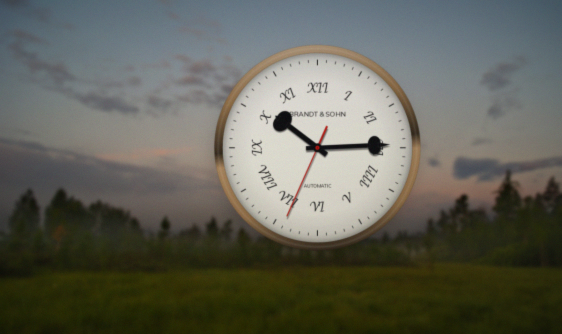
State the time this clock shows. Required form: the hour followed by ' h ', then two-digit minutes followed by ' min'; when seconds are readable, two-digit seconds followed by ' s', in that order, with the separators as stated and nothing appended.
10 h 14 min 34 s
